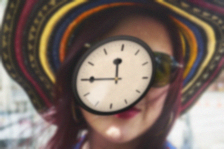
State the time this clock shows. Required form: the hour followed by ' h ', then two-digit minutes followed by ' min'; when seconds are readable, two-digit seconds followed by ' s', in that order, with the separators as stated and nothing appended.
11 h 45 min
